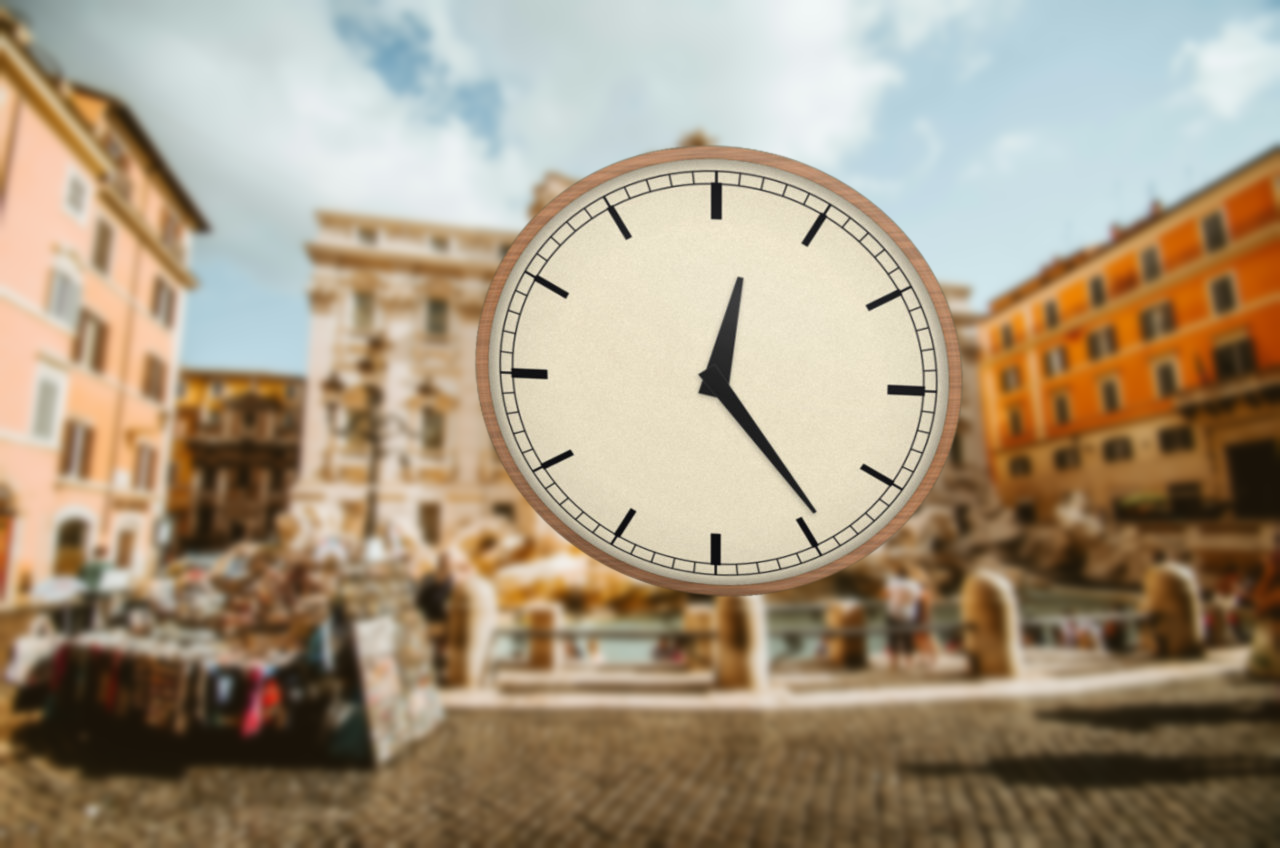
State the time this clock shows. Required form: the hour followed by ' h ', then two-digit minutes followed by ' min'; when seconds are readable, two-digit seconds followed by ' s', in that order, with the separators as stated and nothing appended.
12 h 24 min
